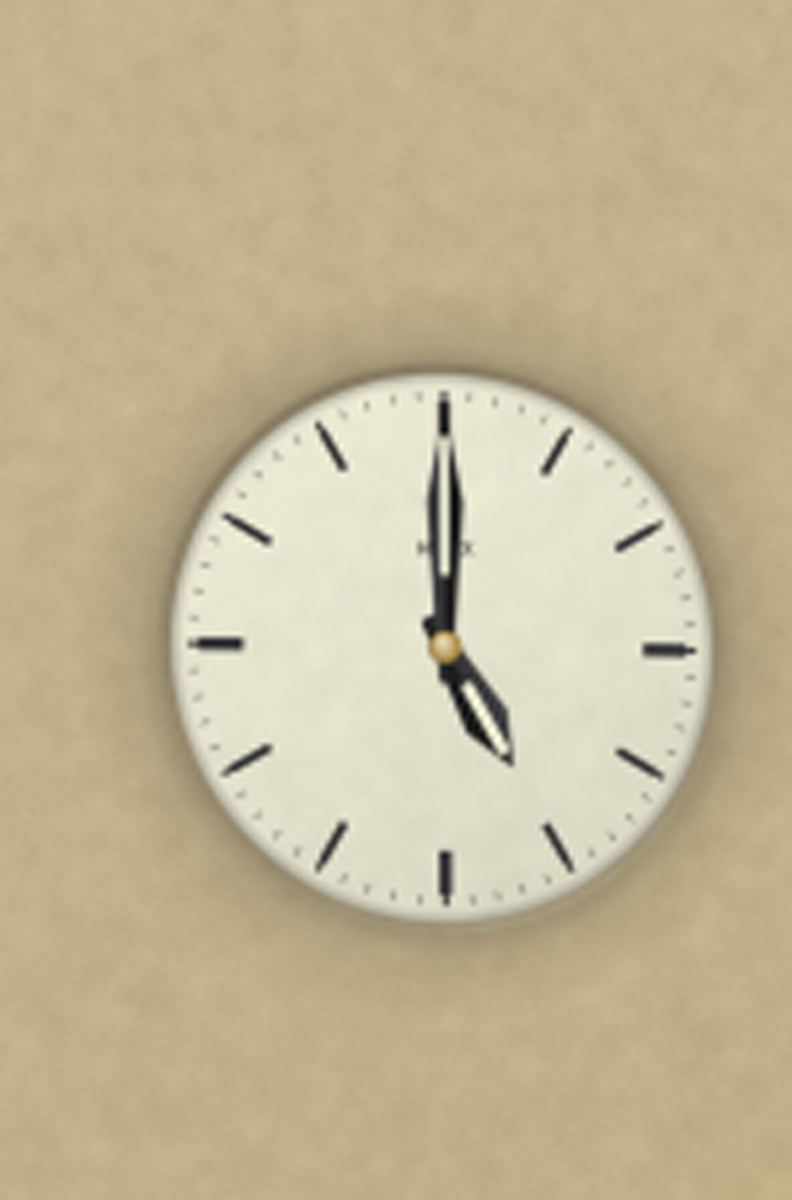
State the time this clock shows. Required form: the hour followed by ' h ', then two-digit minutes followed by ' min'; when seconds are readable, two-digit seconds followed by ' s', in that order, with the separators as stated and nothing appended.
5 h 00 min
